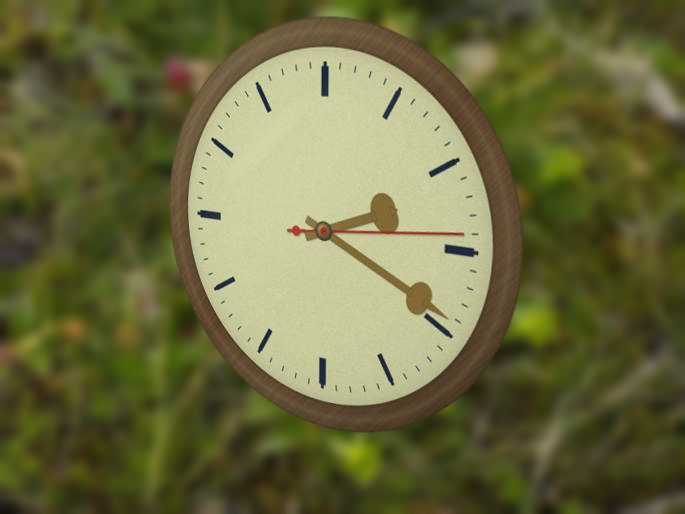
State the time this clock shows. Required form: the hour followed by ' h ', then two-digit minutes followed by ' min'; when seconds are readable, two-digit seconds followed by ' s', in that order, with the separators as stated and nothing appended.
2 h 19 min 14 s
